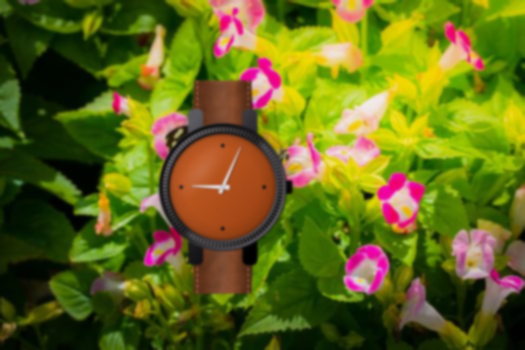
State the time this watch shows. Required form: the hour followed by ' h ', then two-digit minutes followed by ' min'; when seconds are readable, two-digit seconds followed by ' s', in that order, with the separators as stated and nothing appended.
9 h 04 min
